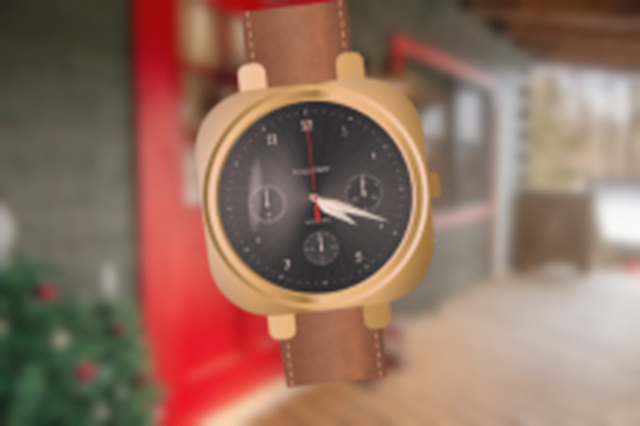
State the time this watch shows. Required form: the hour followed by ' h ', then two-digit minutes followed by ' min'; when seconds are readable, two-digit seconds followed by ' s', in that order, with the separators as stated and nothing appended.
4 h 19 min
